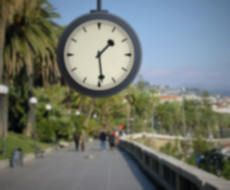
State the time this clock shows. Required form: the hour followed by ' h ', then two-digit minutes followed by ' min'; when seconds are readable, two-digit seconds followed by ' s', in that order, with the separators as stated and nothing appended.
1 h 29 min
